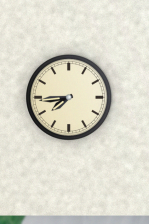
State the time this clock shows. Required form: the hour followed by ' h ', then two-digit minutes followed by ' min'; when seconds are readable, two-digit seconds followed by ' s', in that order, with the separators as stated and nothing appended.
7 h 44 min
